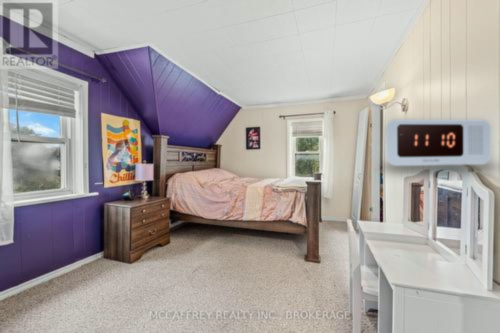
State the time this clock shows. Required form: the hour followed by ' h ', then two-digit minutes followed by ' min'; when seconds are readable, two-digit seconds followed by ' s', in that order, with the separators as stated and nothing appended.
11 h 10 min
